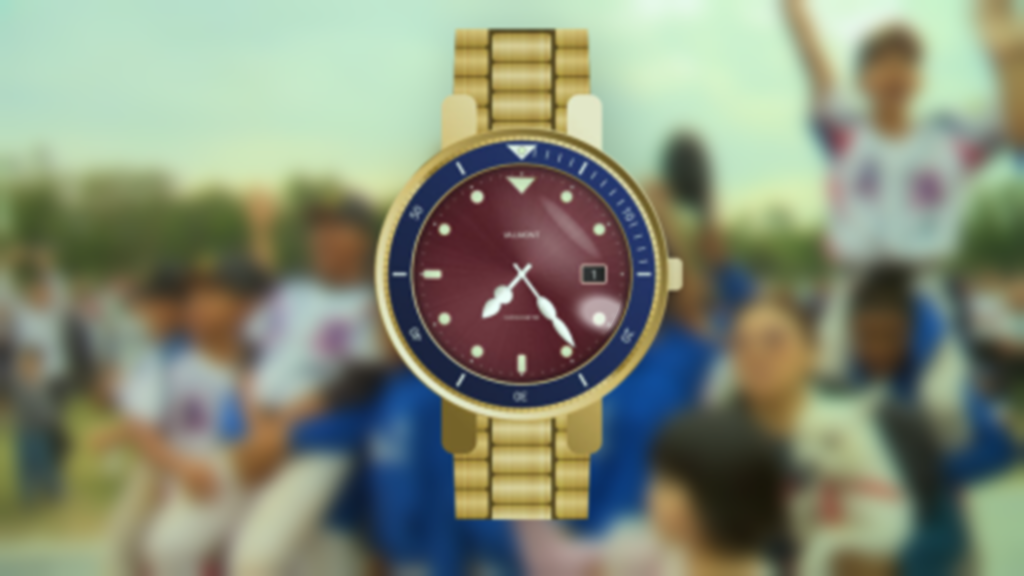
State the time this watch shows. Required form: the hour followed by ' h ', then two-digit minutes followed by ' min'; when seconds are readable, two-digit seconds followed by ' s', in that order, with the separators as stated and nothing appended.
7 h 24 min
